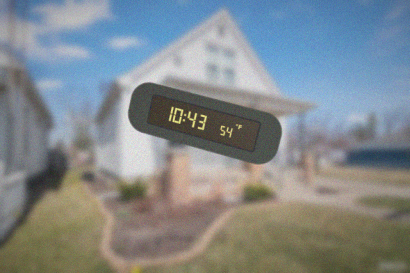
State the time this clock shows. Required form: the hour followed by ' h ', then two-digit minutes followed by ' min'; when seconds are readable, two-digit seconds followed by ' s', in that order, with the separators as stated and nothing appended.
10 h 43 min
